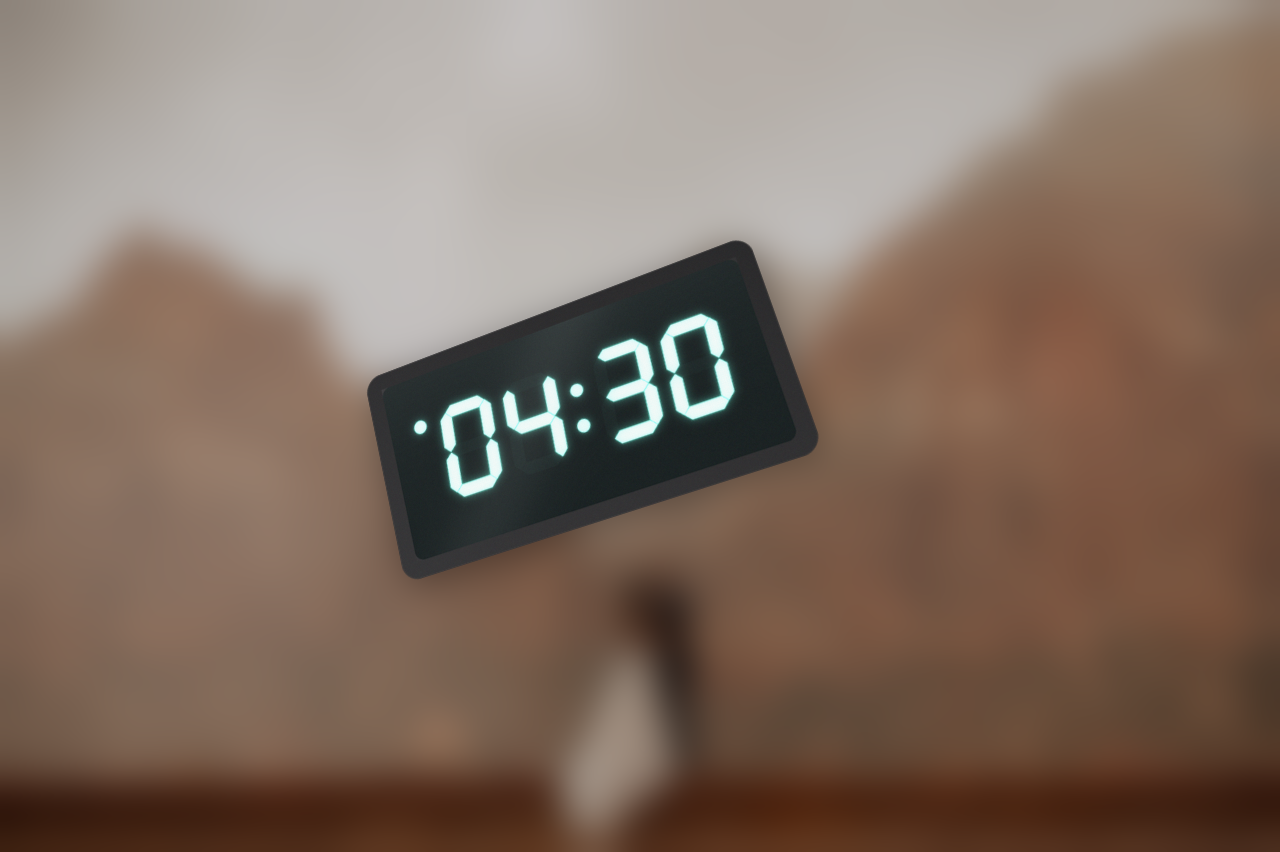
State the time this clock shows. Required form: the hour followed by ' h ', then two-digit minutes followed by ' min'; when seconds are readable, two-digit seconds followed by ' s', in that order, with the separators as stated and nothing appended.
4 h 30 min
